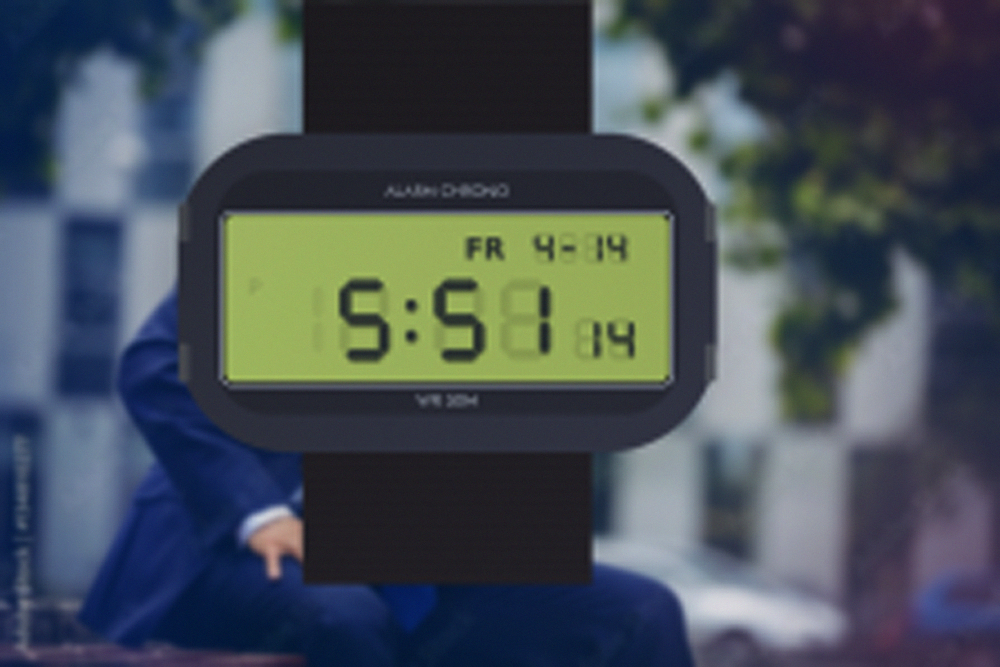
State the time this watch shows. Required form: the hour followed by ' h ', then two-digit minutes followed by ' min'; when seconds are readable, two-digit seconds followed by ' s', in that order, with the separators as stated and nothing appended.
5 h 51 min 14 s
